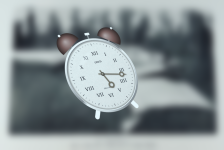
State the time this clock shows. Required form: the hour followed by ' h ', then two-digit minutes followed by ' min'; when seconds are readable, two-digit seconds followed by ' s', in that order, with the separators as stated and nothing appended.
5 h 17 min
